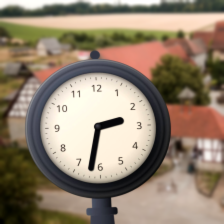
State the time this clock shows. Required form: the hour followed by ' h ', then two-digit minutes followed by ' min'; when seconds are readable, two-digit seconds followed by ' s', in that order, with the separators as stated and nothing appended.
2 h 32 min
